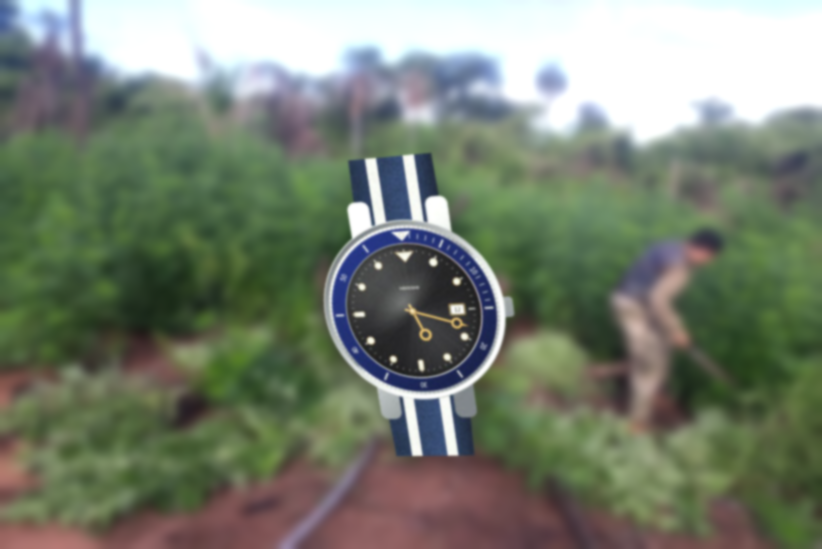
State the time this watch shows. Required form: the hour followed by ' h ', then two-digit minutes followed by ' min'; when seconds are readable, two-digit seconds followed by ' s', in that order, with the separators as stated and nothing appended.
5 h 18 min
